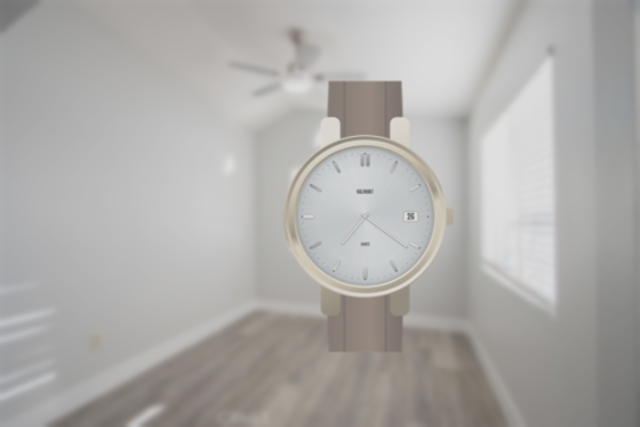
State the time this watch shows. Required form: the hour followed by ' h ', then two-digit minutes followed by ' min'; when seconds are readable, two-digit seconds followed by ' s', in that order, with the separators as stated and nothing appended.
7 h 21 min
